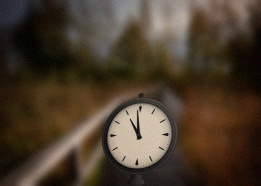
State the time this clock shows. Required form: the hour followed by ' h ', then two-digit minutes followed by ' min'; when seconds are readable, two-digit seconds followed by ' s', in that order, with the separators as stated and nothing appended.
10 h 59 min
